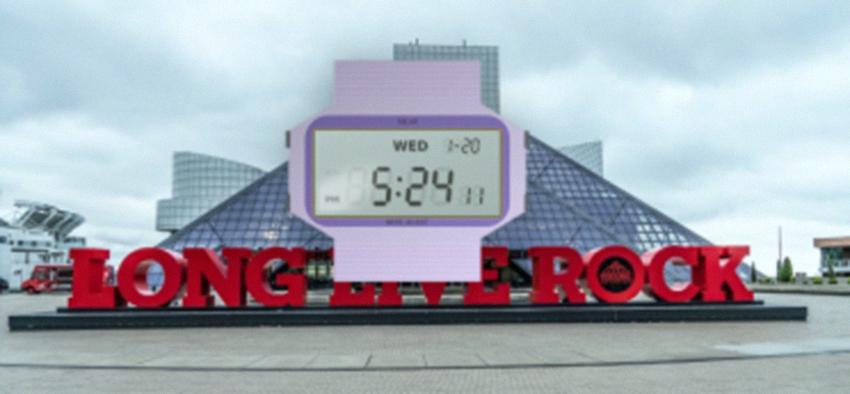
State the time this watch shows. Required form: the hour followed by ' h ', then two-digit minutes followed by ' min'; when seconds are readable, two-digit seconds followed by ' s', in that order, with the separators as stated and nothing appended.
5 h 24 min 11 s
